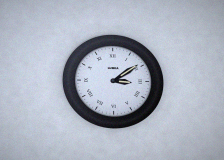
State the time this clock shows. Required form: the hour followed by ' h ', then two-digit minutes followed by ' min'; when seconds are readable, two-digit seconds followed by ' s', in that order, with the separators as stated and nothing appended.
3 h 09 min
